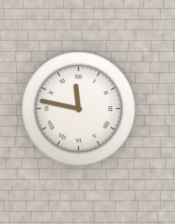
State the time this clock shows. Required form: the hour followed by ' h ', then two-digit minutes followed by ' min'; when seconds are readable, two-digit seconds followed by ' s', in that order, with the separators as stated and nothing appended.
11 h 47 min
